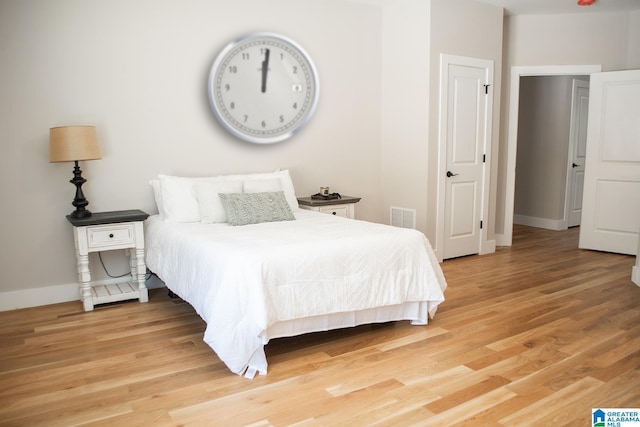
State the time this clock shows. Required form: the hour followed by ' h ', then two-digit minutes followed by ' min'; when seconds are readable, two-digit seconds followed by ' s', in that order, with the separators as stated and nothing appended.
12 h 01 min
